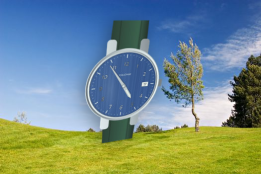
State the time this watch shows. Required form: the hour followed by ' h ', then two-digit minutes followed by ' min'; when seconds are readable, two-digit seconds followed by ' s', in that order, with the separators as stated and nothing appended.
4 h 54 min
